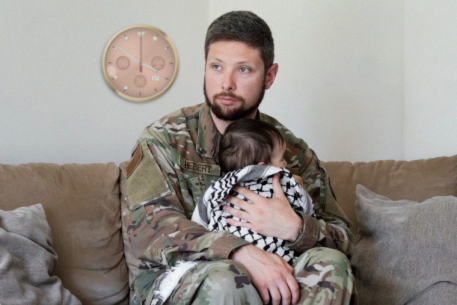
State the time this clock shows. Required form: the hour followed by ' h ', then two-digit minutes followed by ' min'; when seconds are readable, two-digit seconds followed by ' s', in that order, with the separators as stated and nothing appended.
3 h 51 min
